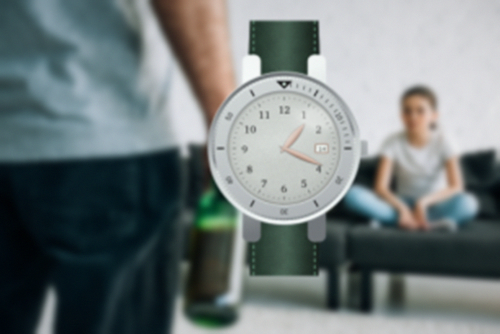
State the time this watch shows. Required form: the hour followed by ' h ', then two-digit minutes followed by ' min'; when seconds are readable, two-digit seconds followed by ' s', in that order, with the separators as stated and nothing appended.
1 h 19 min
